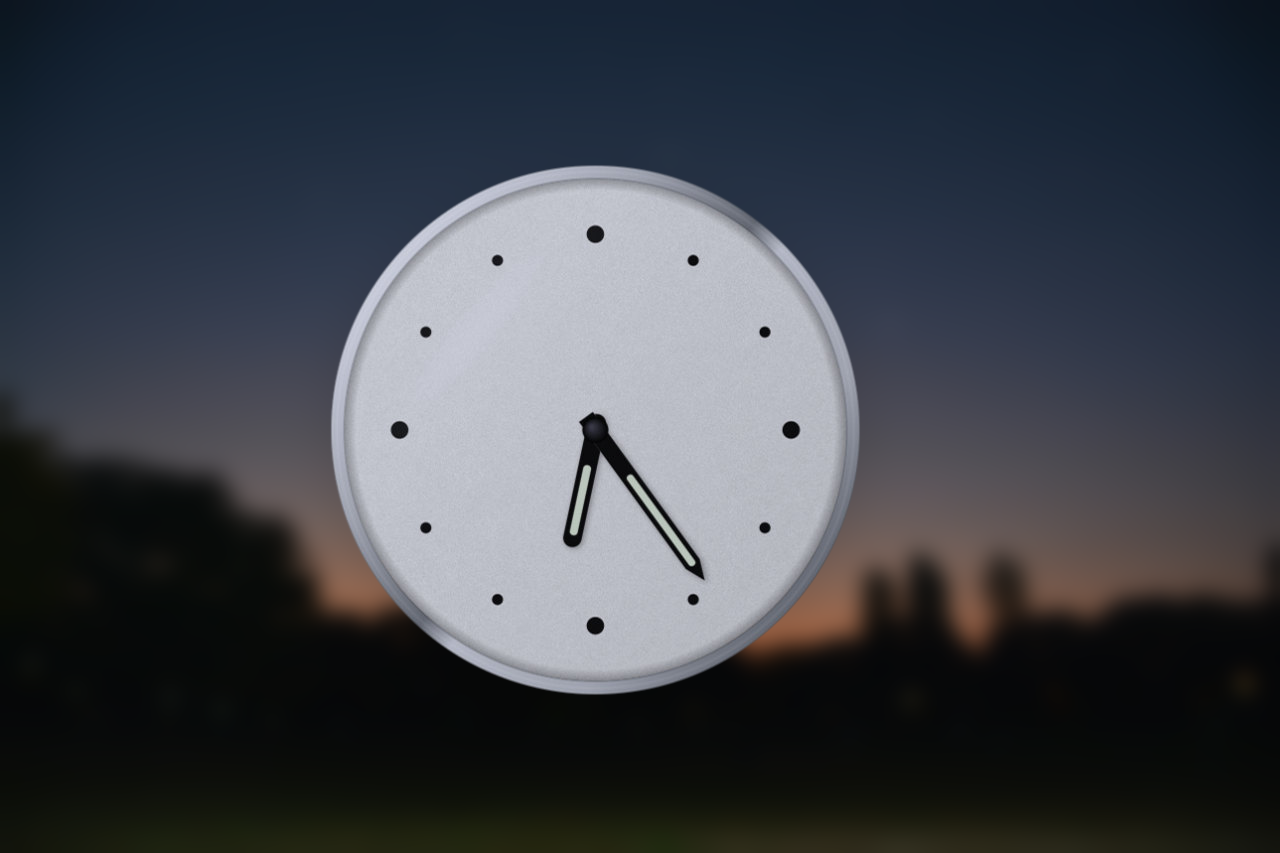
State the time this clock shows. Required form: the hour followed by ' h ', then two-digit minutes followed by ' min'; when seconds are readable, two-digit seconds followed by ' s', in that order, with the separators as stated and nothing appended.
6 h 24 min
